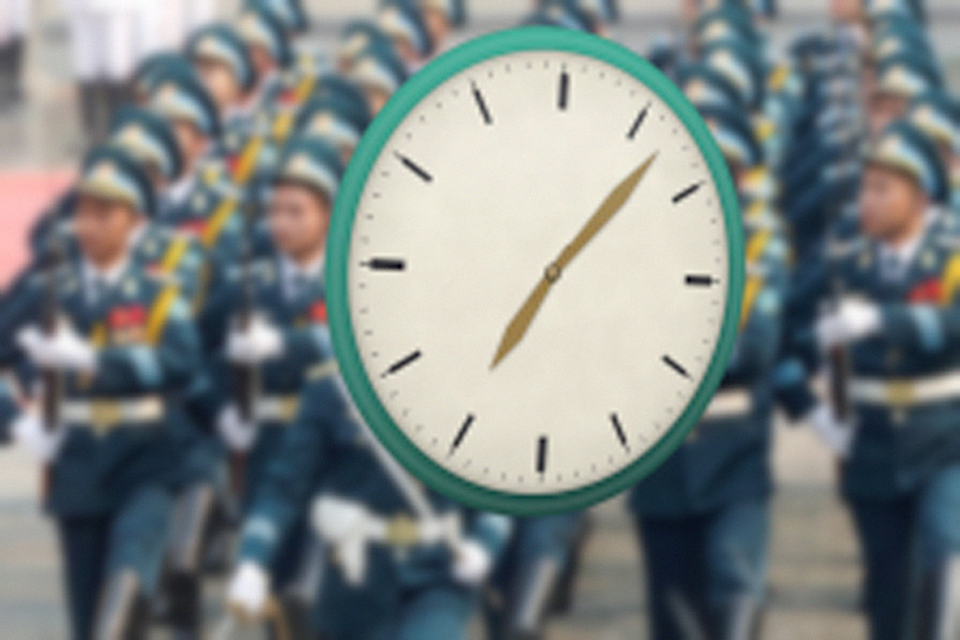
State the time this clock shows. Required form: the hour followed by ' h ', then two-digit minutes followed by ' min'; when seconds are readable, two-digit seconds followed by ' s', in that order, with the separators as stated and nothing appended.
7 h 07 min
